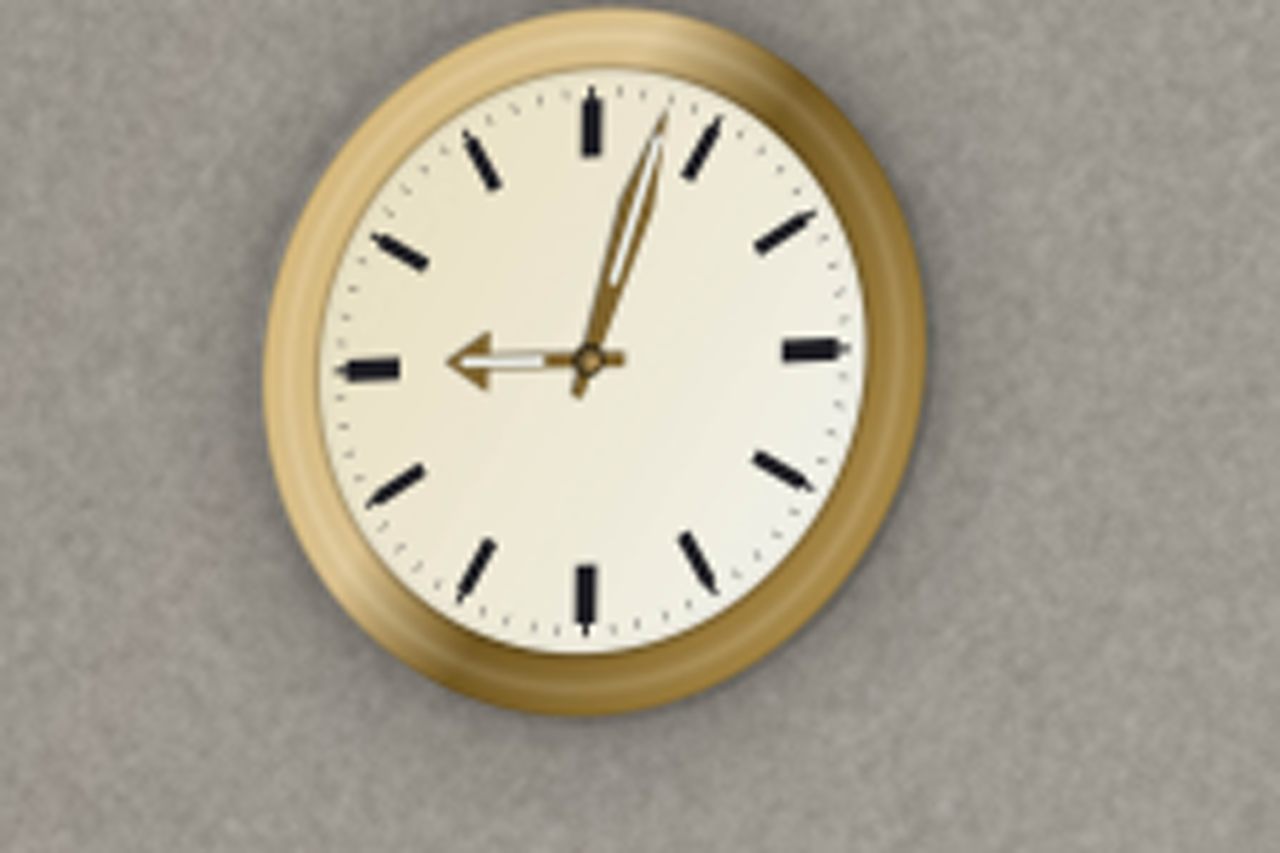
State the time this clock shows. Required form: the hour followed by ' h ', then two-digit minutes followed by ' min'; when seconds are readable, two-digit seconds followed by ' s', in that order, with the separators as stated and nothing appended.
9 h 03 min
